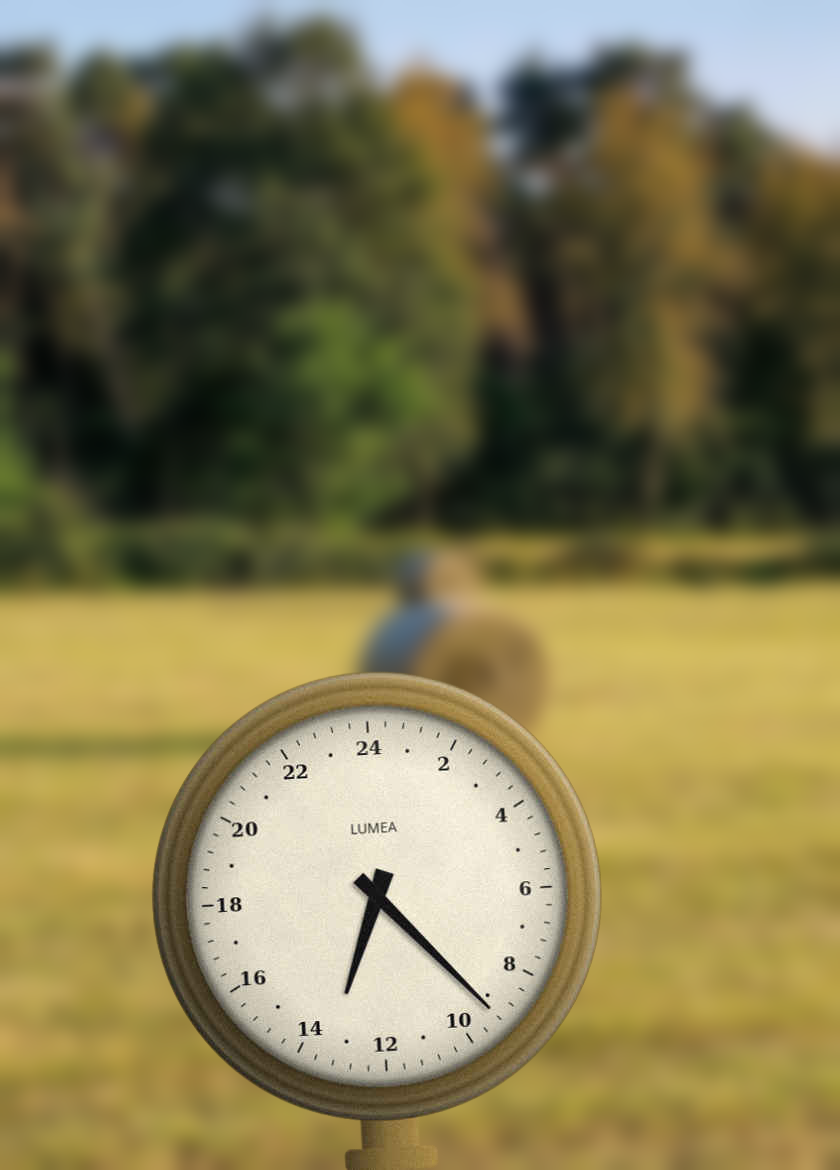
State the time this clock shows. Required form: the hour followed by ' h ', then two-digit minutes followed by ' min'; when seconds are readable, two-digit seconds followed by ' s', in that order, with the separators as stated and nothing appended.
13 h 23 min
